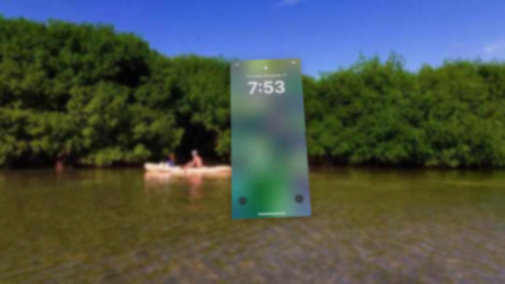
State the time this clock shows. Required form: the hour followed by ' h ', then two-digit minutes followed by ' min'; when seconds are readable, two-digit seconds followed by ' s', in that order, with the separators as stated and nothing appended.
7 h 53 min
